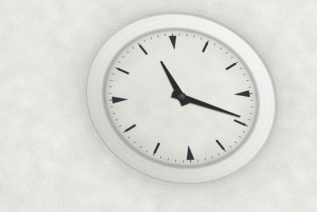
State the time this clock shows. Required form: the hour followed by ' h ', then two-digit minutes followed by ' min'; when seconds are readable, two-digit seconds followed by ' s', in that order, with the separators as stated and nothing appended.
11 h 19 min
